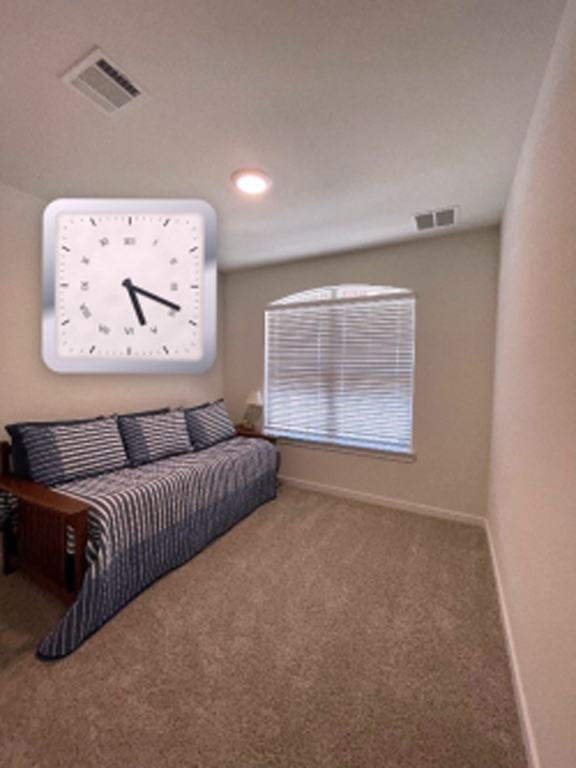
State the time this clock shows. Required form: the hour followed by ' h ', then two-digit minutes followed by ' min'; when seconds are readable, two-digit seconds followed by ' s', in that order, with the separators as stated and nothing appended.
5 h 19 min
